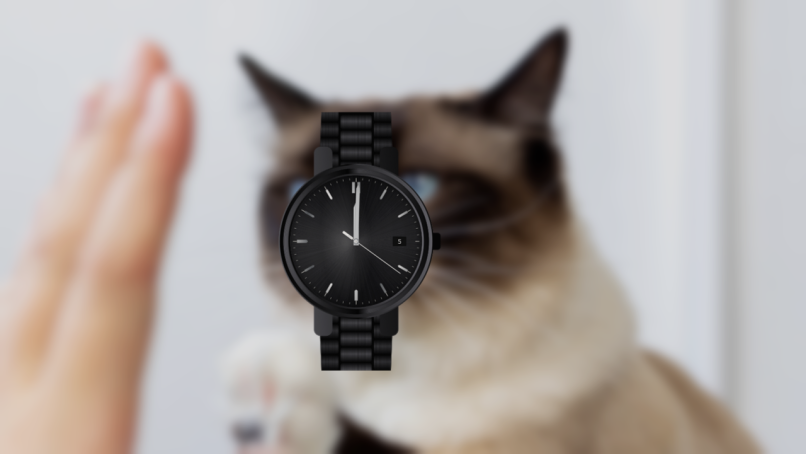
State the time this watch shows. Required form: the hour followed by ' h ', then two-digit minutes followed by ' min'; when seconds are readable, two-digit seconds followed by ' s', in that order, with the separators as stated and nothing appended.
12 h 00 min 21 s
